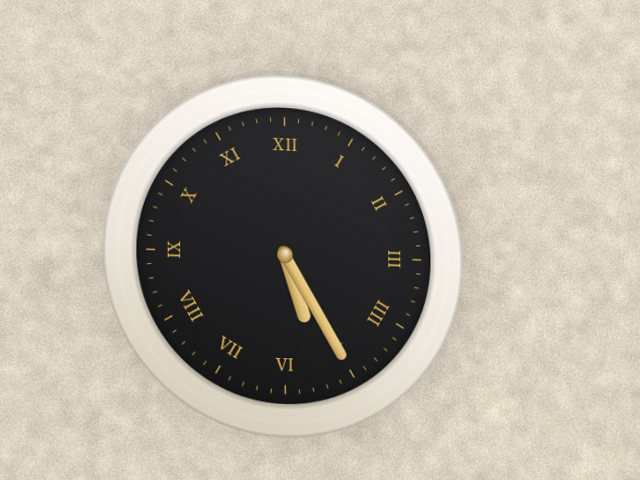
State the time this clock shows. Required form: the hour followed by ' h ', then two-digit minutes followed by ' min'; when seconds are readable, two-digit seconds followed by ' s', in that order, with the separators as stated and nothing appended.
5 h 25 min
